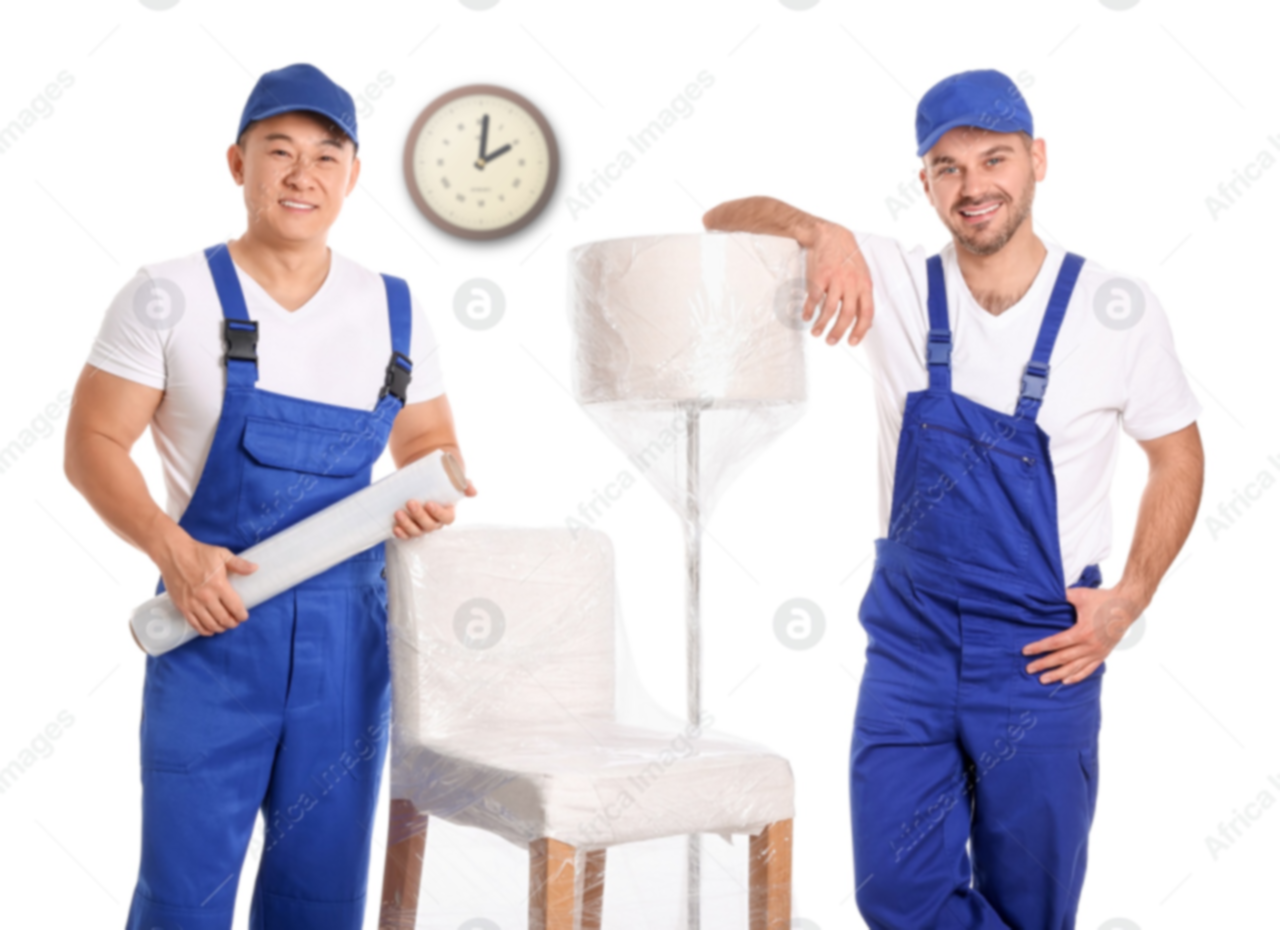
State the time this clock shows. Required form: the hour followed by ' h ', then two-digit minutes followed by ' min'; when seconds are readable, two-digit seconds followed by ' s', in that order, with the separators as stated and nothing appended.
2 h 01 min
